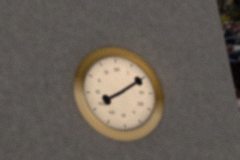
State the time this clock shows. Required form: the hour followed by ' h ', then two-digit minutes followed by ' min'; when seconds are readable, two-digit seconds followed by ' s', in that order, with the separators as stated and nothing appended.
8 h 10 min
